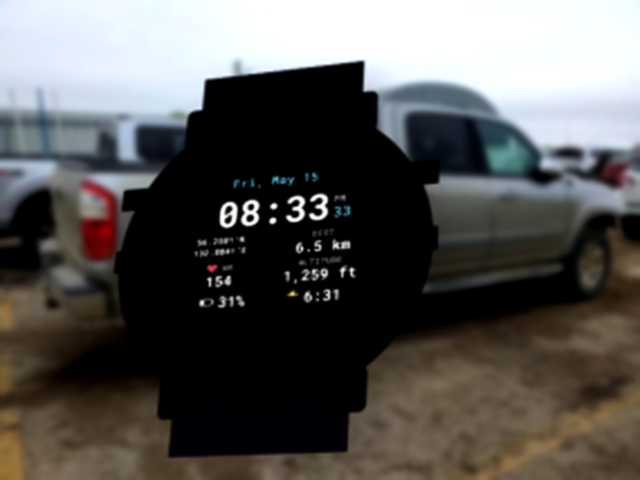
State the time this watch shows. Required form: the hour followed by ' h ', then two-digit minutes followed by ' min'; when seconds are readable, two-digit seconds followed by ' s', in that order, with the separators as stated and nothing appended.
8 h 33 min
